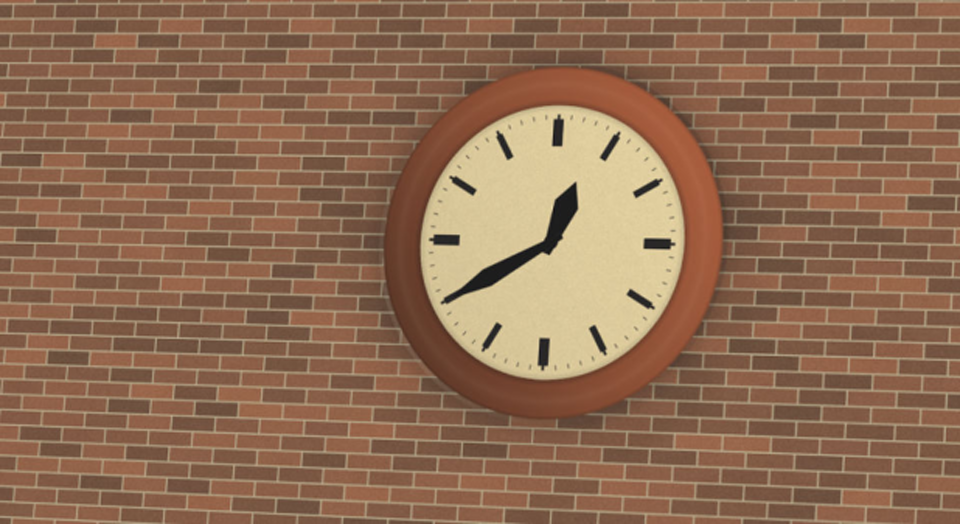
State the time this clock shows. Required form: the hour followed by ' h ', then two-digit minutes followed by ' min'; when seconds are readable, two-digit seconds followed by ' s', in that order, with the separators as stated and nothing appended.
12 h 40 min
